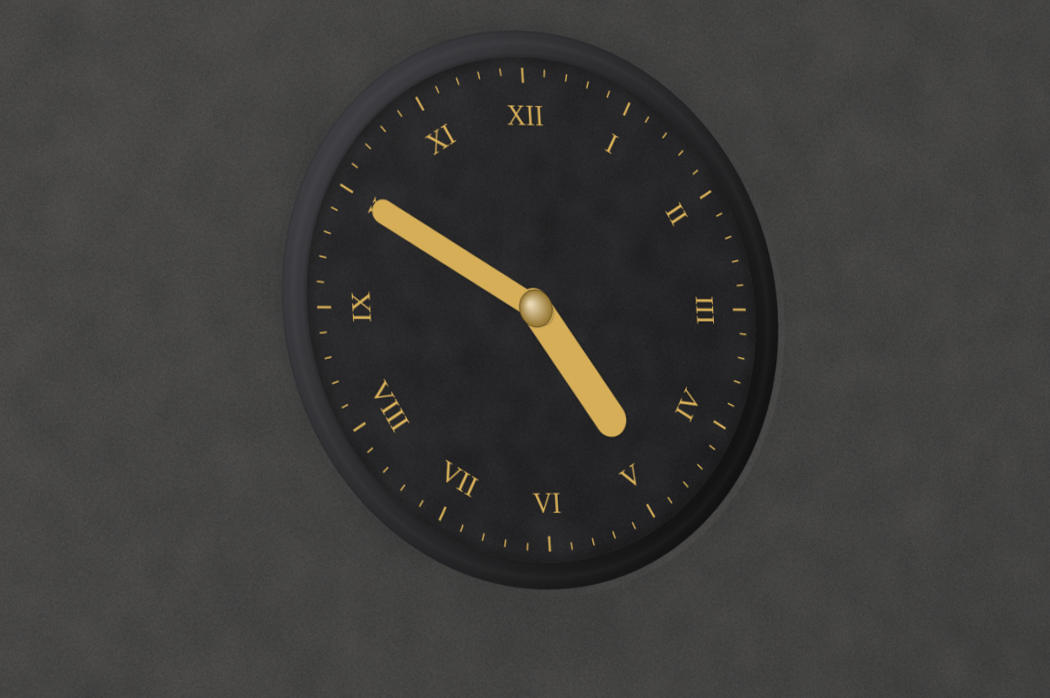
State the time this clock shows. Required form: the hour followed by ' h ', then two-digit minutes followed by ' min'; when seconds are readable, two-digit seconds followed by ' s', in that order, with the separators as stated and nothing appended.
4 h 50 min
